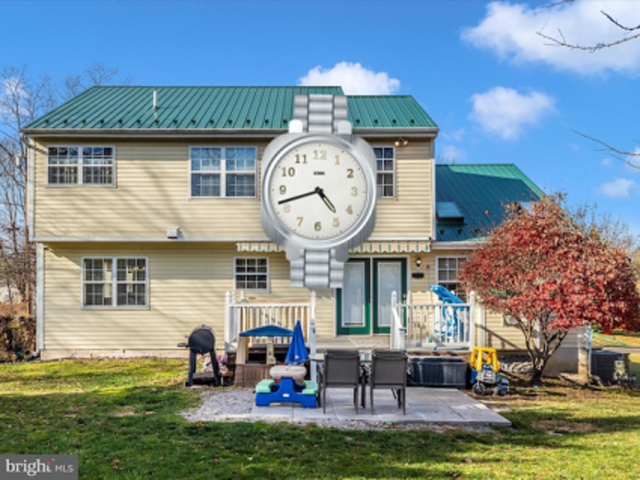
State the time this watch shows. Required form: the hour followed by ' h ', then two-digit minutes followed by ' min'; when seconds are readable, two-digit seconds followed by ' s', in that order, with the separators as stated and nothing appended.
4 h 42 min
